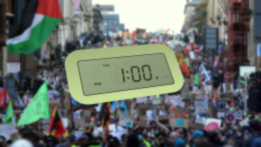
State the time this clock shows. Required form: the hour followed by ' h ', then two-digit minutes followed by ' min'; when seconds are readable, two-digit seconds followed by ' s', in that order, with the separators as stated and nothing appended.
1 h 00 min
